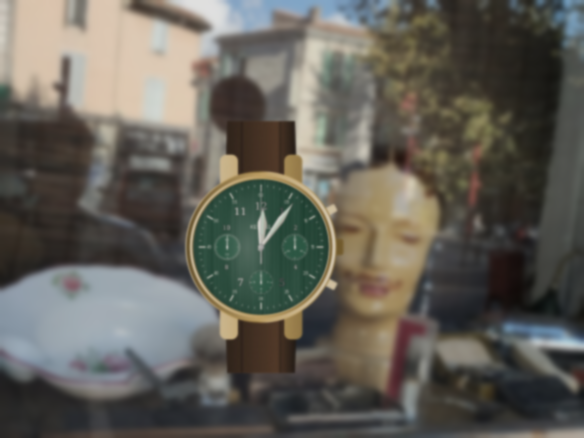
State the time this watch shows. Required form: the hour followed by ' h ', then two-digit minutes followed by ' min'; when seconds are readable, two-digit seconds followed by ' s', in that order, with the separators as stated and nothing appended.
12 h 06 min
